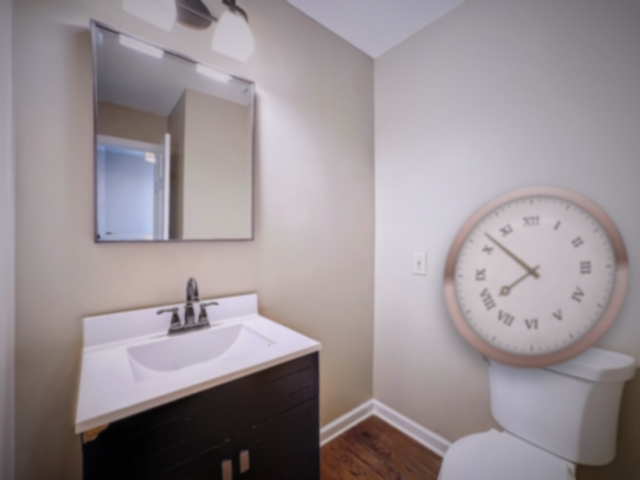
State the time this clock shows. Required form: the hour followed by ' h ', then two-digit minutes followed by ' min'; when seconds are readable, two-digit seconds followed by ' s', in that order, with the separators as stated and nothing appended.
7 h 52 min
